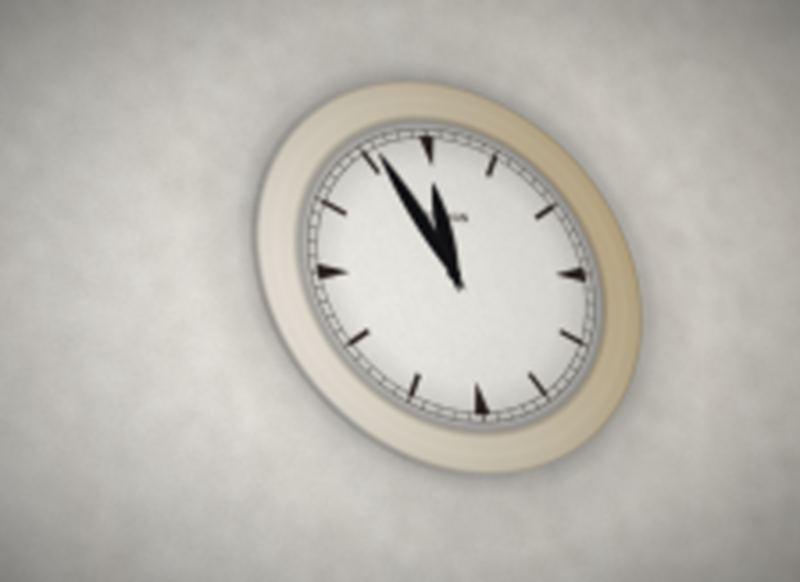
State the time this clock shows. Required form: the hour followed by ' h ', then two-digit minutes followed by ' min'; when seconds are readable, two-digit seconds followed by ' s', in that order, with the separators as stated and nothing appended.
11 h 56 min
